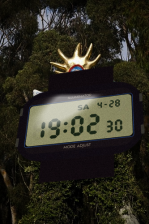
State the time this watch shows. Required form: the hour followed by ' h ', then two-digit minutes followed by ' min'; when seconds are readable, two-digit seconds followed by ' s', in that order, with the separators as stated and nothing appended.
19 h 02 min 30 s
